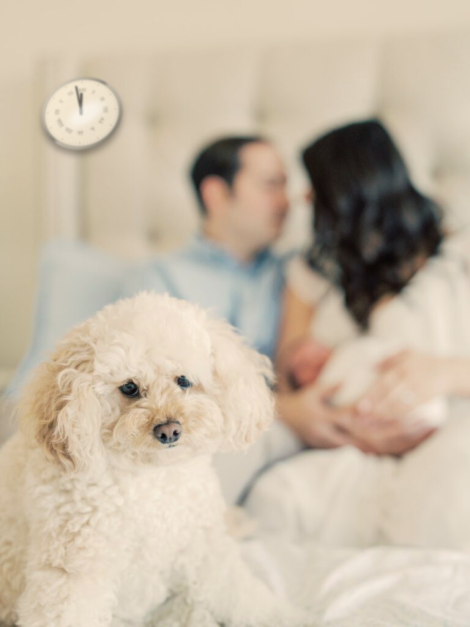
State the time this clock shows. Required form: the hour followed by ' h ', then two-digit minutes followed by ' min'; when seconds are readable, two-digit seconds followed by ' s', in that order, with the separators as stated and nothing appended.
11 h 58 min
